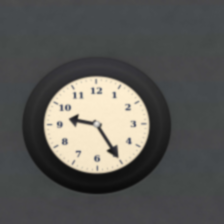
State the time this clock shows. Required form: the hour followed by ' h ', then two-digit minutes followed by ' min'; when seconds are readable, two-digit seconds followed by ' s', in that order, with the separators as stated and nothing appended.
9 h 25 min
